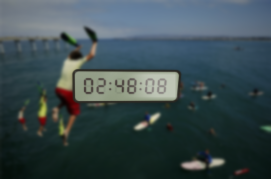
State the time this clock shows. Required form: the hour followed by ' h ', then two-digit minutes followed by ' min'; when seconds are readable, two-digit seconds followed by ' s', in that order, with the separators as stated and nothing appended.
2 h 48 min 08 s
